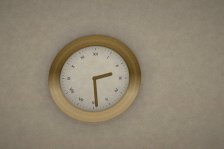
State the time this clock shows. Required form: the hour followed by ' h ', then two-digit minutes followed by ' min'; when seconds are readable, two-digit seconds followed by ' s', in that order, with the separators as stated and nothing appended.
2 h 29 min
